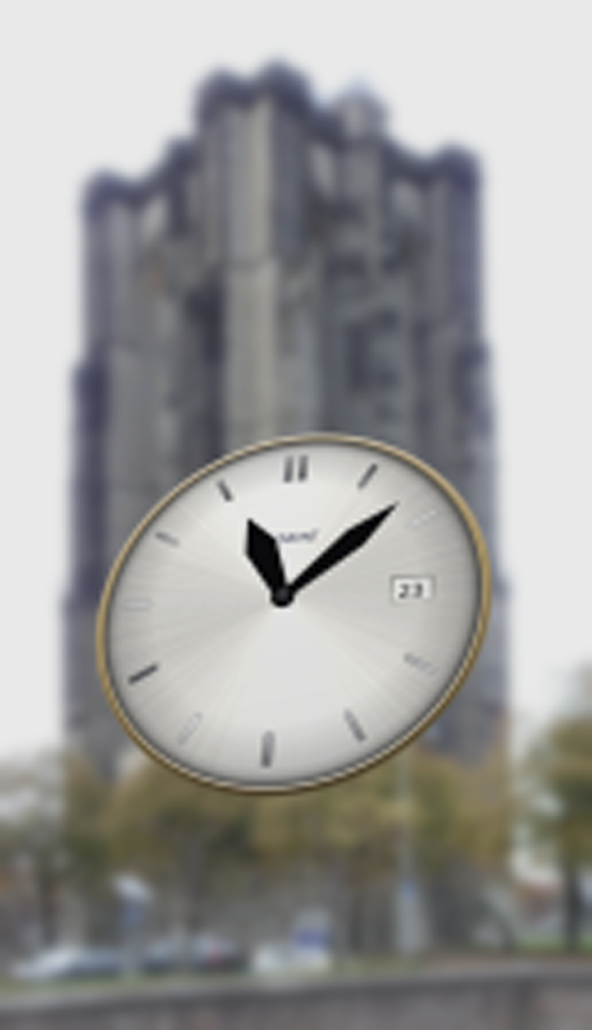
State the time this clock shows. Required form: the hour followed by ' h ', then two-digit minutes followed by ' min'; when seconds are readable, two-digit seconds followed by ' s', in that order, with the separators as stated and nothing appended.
11 h 08 min
